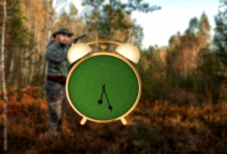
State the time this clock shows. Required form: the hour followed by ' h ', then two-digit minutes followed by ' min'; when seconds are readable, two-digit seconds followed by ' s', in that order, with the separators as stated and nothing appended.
6 h 27 min
